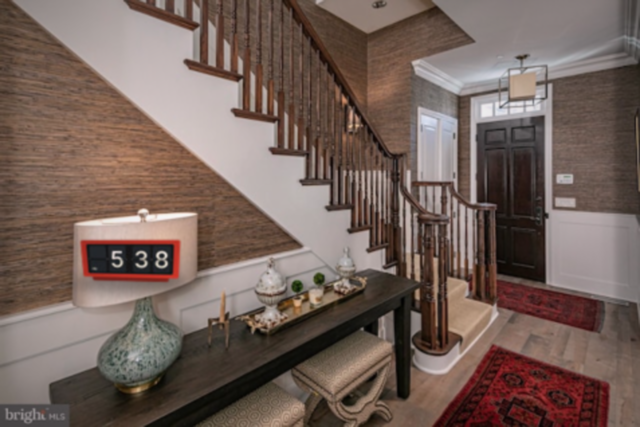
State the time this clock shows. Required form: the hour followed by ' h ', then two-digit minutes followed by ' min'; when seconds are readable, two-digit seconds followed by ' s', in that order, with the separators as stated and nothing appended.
5 h 38 min
